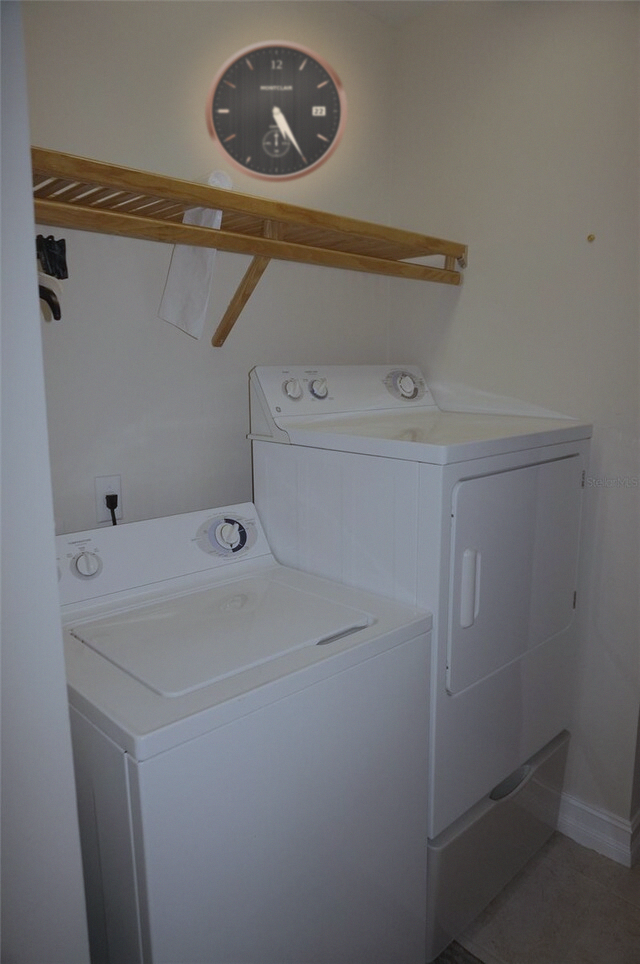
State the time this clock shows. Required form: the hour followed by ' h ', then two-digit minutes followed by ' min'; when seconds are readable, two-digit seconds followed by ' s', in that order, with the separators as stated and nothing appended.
5 h 25 min
